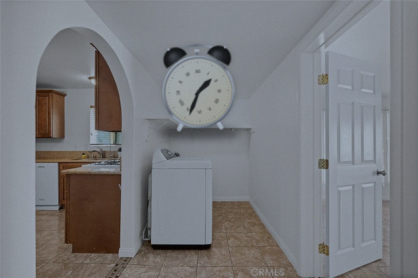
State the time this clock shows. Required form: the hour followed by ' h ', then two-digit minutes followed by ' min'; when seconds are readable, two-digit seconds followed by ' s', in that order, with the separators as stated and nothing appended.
1 h 34 min
